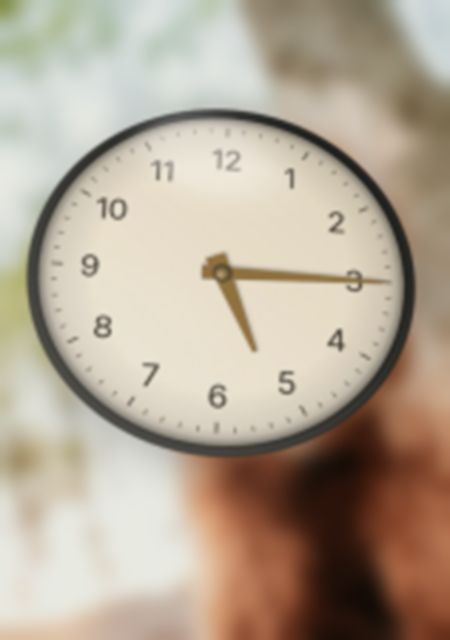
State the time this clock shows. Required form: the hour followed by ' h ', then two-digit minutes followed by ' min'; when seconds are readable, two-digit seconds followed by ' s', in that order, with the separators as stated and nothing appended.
5 h 15 min
